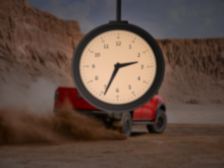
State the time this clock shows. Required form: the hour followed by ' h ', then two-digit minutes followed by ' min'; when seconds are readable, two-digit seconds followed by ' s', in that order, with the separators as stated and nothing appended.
2 h 34 min
